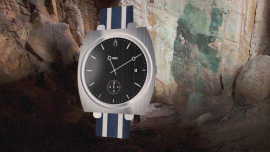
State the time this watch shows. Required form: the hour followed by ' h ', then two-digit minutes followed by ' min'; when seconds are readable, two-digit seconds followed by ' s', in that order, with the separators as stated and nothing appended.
11 h 10 min
